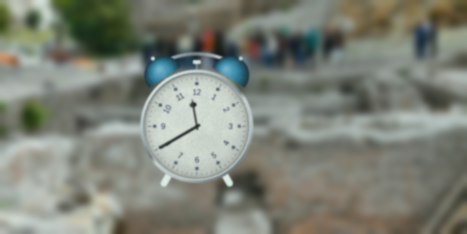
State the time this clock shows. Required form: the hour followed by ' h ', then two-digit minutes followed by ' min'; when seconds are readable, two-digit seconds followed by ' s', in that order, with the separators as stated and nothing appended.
11 h 40 min
